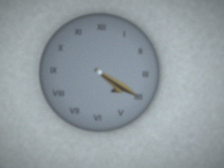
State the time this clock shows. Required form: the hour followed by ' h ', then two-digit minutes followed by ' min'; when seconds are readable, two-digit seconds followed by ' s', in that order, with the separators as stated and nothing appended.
4 h 20 min
